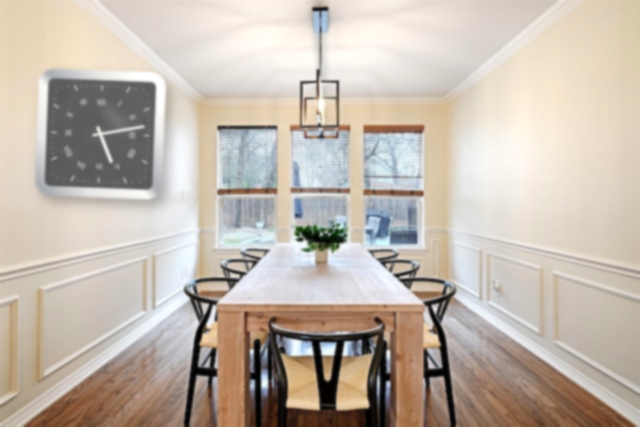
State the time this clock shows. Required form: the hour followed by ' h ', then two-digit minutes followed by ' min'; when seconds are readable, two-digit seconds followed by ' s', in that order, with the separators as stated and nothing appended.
5 h 13 min
